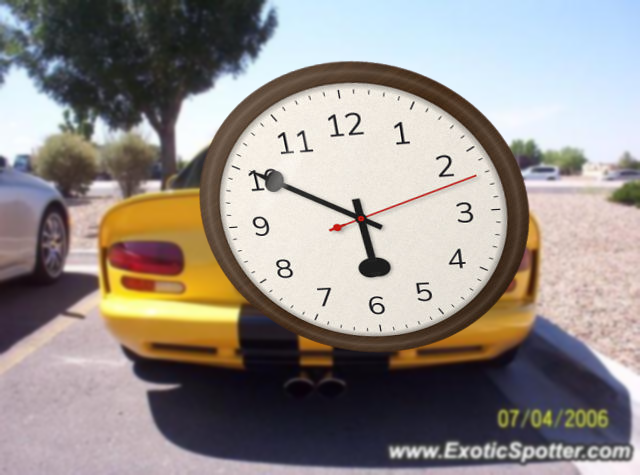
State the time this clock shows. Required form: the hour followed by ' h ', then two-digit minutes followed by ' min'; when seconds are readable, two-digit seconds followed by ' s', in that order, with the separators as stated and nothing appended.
5 h 50 min 12 s
